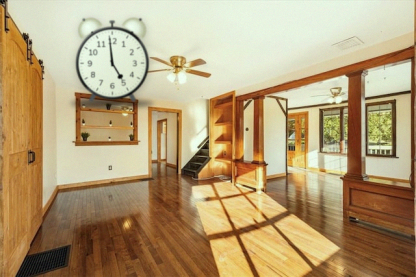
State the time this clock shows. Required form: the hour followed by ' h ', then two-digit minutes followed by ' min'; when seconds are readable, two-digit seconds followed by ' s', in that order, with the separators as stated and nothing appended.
4 h 59 min
